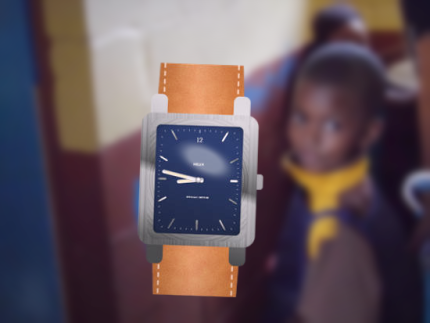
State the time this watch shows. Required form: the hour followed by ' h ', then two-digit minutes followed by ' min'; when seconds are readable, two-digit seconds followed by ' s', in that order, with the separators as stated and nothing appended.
8 h 47 min
